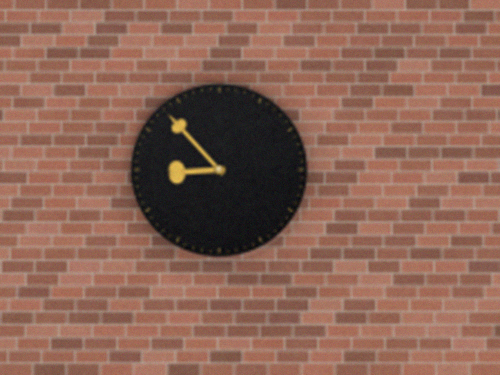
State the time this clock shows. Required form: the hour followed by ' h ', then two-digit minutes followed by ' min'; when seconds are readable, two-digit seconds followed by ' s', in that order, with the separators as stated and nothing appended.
8 h 53 min
